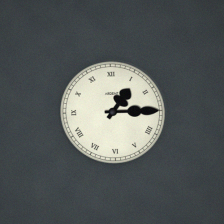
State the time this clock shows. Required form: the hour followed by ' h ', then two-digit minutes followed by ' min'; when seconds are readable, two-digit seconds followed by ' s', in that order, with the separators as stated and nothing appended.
1 h 15 min
